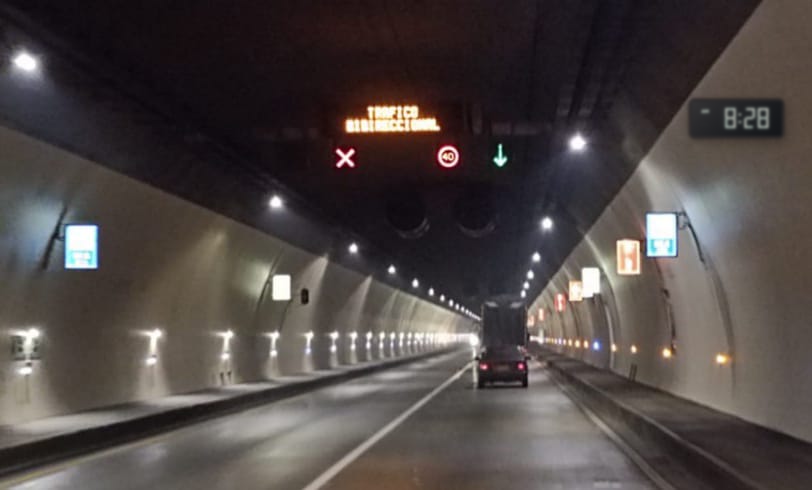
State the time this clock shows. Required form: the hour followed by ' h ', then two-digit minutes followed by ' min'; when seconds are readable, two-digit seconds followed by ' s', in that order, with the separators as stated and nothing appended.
8 h 28 min
